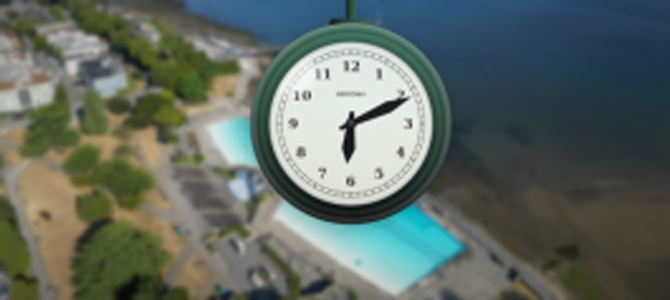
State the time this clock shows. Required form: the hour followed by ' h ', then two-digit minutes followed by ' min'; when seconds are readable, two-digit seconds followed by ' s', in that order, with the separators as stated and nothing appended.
6 h 11 min
